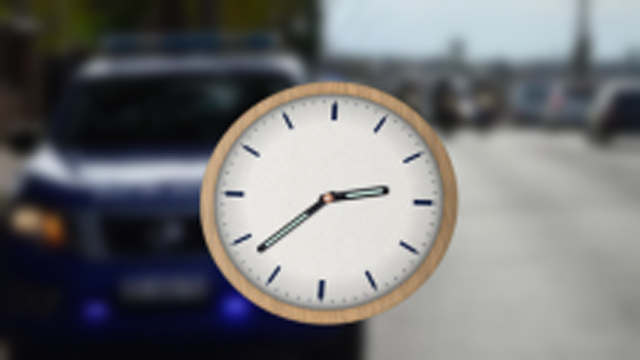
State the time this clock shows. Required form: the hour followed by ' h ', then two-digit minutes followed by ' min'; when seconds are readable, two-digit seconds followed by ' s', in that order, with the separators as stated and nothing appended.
2 h 38 min
